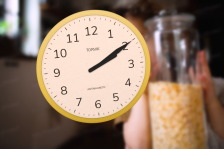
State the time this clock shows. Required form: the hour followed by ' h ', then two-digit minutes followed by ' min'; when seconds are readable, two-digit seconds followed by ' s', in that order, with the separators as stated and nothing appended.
2 h 10 min
